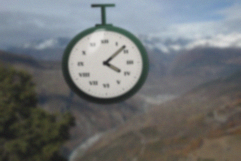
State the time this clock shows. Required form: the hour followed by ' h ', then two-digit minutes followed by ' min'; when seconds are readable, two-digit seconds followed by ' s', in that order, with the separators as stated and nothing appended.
4 h 08 min
